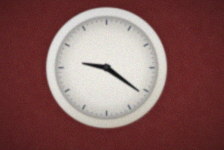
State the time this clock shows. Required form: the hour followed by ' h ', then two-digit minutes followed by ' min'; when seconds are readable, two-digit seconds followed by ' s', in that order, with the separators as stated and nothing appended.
9 h 21 min
